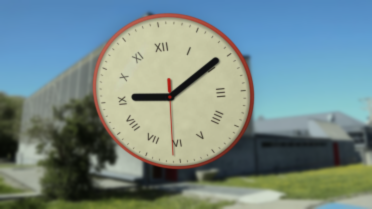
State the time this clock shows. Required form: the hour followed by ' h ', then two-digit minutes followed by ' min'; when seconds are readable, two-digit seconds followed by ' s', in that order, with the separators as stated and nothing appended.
9 h 09 min 31 s
